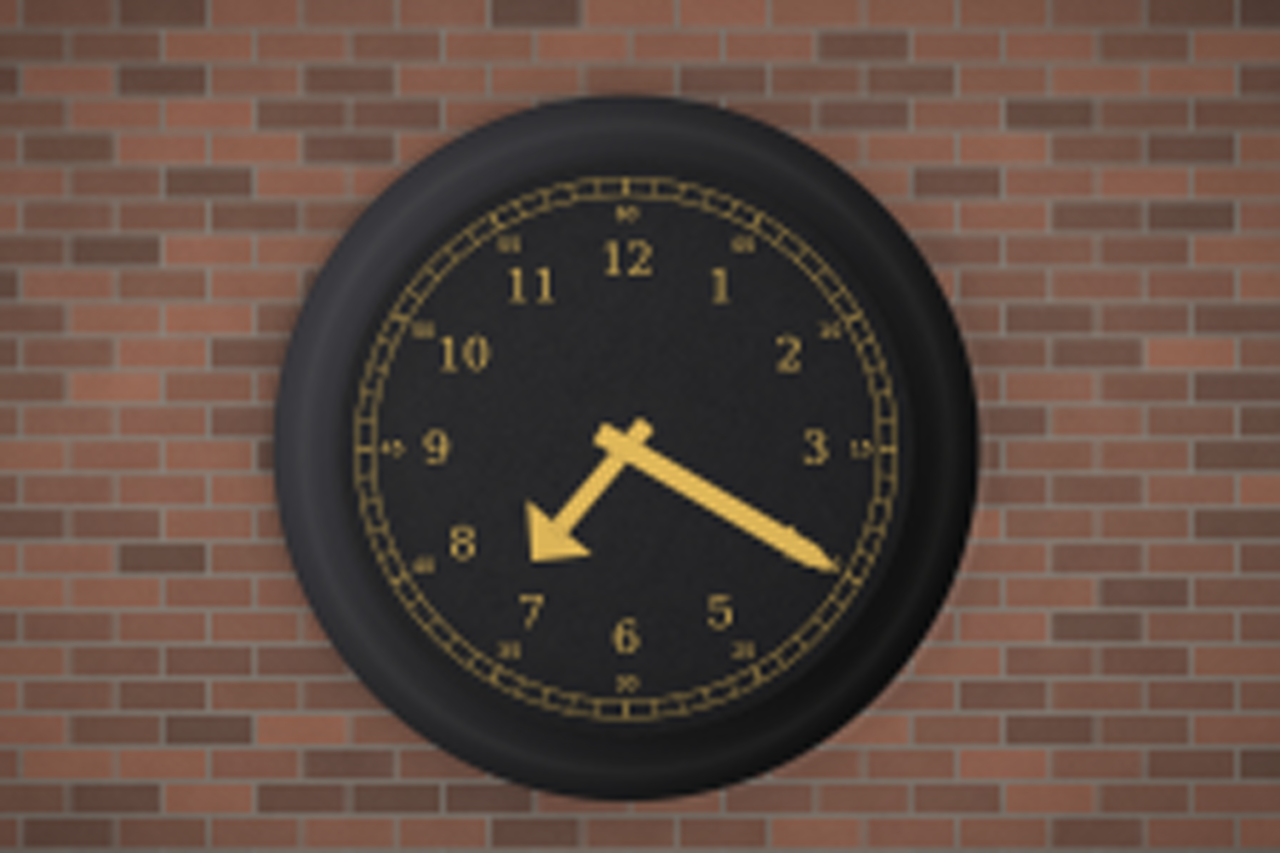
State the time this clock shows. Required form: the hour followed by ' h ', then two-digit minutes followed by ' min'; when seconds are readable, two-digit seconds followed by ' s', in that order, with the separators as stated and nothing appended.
7 h 20 min
